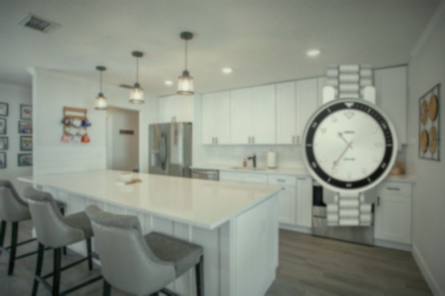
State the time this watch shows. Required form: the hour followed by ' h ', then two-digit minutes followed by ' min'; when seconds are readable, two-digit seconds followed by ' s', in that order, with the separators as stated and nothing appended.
10 h 36 min
